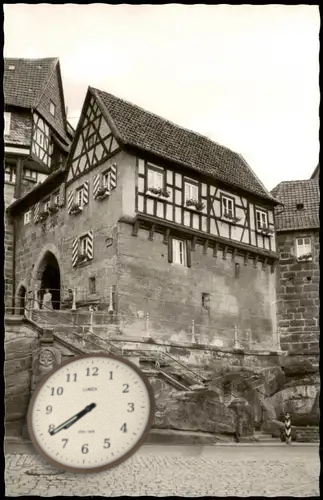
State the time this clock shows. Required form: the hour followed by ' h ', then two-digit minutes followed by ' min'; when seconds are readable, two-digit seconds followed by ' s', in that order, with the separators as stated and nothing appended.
7 h 39 min
